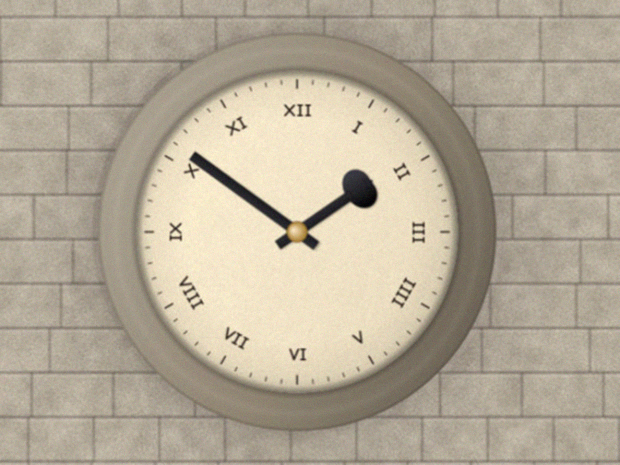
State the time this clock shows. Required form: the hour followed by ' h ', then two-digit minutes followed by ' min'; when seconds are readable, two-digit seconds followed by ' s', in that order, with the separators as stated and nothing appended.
1 h 51 min
